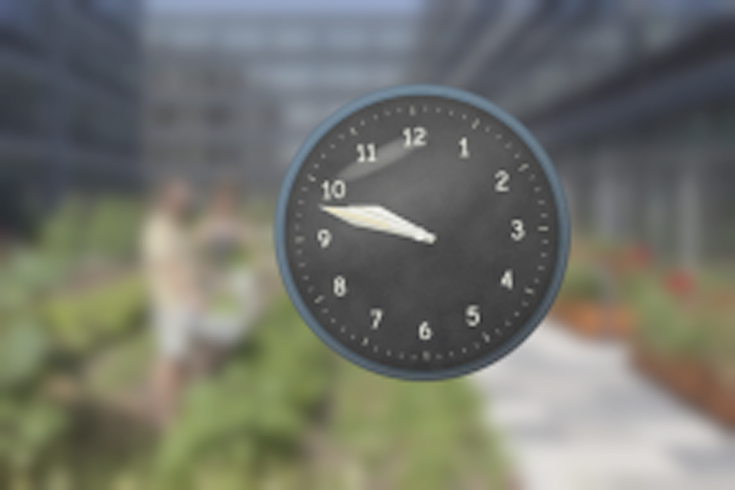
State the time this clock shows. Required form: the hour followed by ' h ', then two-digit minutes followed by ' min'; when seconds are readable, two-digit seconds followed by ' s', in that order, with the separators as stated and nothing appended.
9 h 48 min
